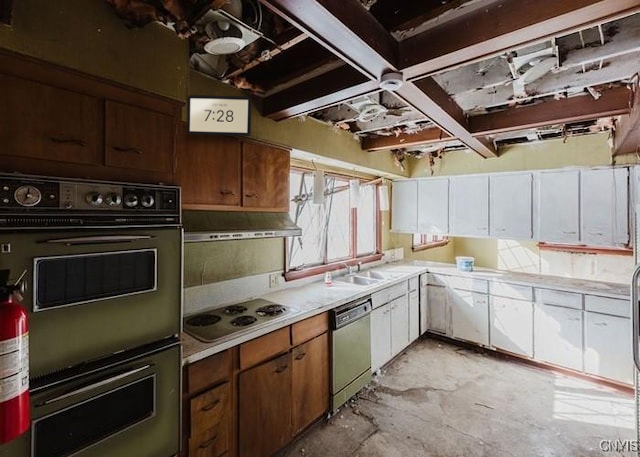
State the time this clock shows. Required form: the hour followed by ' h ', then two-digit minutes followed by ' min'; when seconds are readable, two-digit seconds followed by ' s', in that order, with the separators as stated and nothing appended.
7 h 28 min
